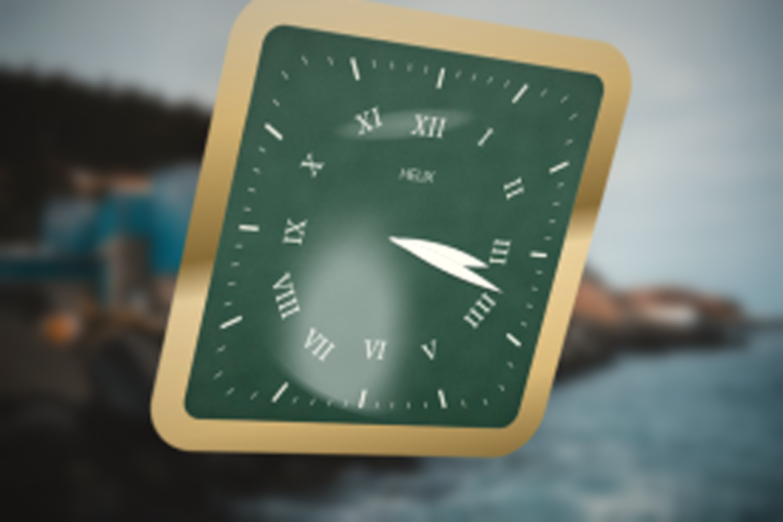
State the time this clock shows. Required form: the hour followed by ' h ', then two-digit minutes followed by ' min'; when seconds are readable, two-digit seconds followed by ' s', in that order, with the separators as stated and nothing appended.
3 h 18 min
